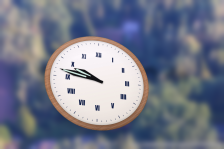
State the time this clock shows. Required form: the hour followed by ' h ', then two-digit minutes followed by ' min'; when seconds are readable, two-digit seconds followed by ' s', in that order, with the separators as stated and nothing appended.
9 h 47 min
